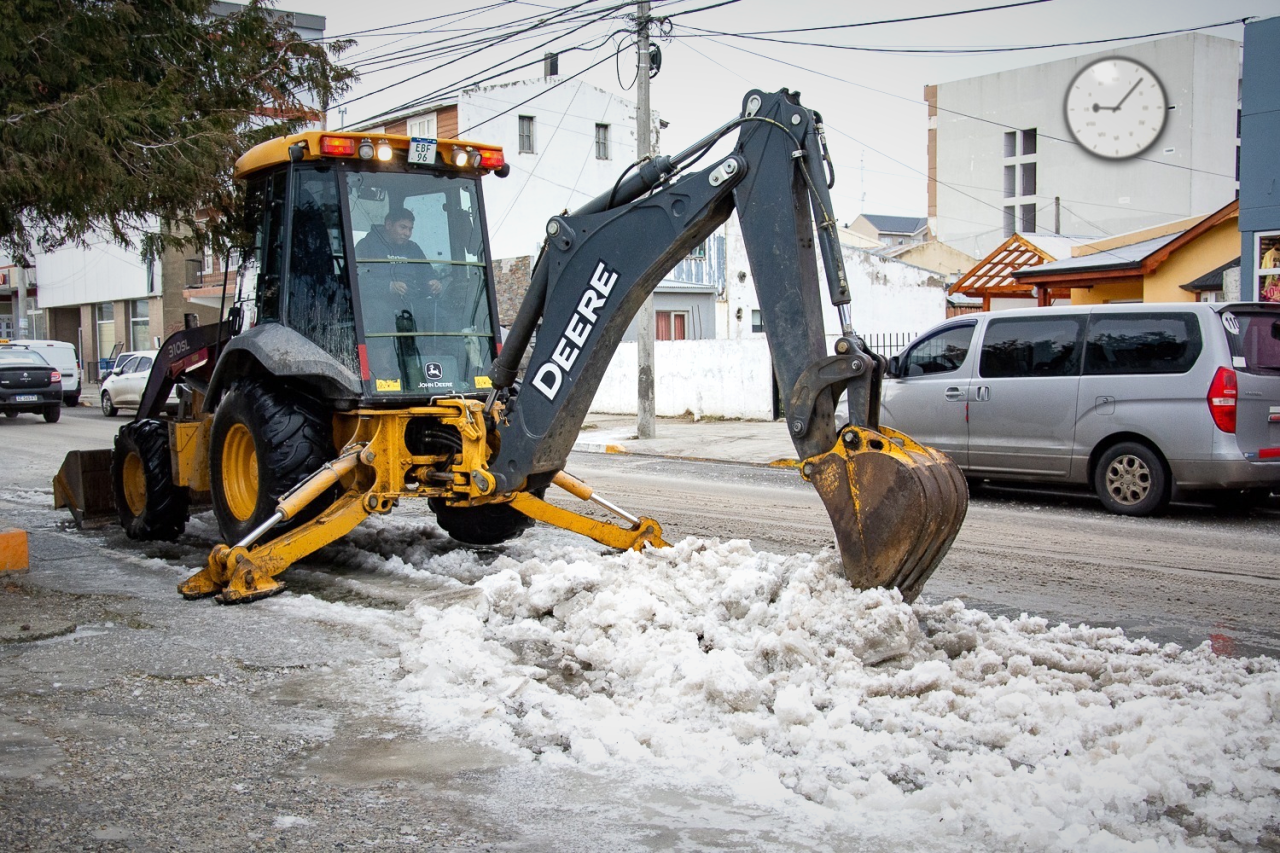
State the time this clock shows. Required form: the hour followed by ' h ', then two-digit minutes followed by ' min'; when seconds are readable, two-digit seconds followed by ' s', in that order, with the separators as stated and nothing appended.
9 h 07 min
